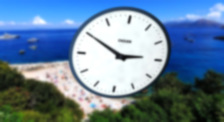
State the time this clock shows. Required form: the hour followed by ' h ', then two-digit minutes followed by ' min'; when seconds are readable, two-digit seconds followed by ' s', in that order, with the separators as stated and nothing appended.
2 h 50 min
